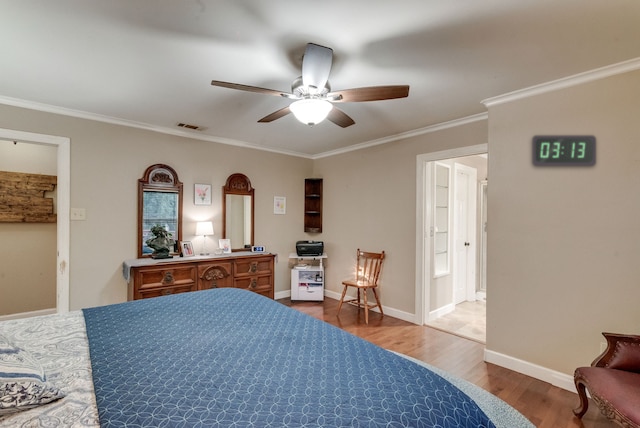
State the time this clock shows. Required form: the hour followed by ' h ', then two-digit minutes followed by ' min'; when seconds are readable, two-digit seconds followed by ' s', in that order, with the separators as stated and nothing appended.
3 h 13 min
